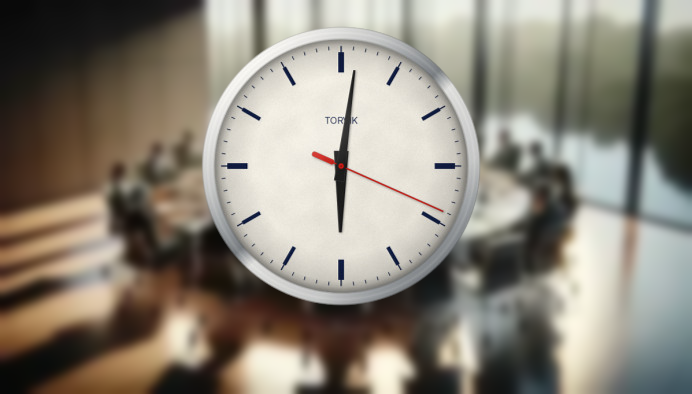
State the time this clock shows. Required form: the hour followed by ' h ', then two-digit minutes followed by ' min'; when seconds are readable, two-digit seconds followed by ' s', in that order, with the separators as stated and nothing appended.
6 h 01 min 19 s
